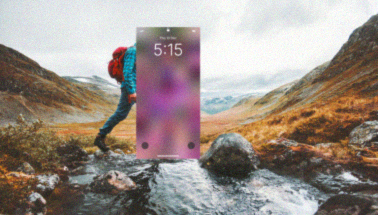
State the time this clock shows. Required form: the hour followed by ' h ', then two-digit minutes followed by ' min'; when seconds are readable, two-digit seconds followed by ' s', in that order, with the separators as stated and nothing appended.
5 h 15 min
